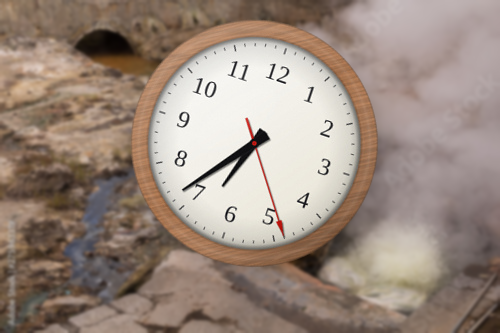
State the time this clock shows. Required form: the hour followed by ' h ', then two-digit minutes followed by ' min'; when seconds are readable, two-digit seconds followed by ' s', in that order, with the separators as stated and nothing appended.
6 h 36 min 24 s
